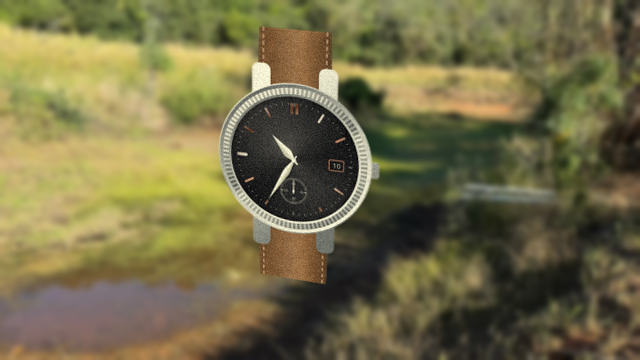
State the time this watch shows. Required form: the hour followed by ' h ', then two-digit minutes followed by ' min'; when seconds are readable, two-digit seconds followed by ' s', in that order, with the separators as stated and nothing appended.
10 h 35 min
